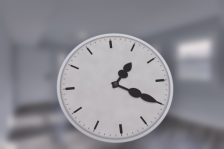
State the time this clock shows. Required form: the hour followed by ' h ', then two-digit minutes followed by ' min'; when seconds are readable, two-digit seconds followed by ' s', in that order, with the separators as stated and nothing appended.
1 h 20 min
